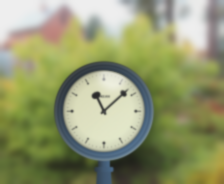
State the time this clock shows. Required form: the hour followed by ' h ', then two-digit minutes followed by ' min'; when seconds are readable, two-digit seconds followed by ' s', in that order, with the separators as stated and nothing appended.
11 h 08 min
